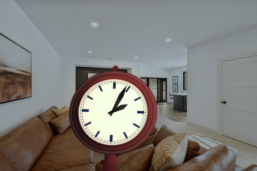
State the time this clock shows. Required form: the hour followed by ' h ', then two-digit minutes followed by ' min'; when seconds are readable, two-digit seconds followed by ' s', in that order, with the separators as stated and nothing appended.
2 h 04 min
